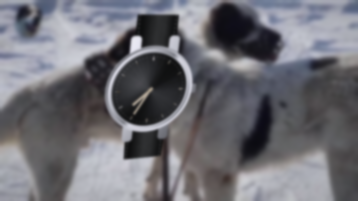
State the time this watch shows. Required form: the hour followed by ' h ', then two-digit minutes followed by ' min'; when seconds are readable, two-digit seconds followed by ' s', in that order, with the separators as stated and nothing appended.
7 h 35 min
